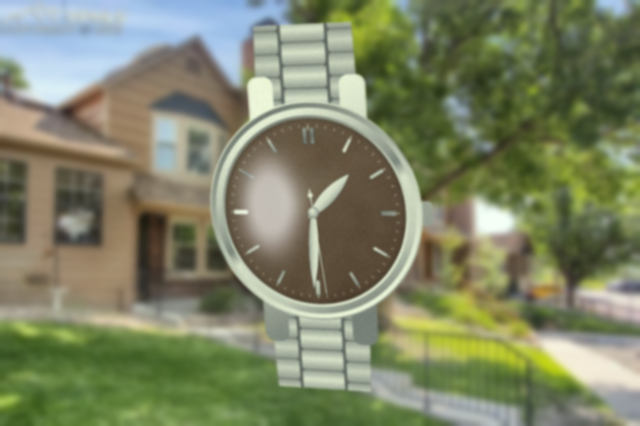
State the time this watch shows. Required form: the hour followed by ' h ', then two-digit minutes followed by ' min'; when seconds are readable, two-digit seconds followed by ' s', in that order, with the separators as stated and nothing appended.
1 h 30 min 29 s
